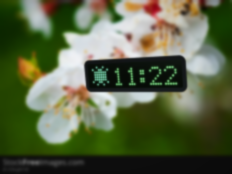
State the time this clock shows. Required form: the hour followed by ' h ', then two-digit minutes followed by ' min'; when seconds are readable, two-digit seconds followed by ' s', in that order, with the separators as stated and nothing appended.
11 h 22 min
